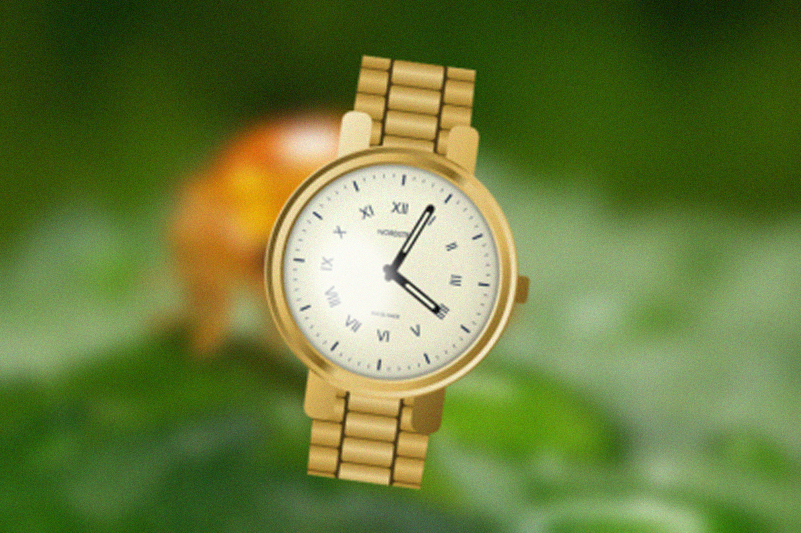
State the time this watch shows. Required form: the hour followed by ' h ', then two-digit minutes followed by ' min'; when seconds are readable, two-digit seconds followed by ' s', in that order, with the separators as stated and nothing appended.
4 h 04 min
